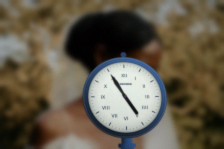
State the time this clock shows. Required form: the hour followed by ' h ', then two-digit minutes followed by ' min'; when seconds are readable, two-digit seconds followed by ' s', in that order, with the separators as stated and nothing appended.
4 h 55 min
